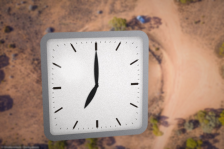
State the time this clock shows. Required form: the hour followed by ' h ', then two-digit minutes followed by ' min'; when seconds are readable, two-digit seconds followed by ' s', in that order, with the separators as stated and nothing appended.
7 h 00 min
